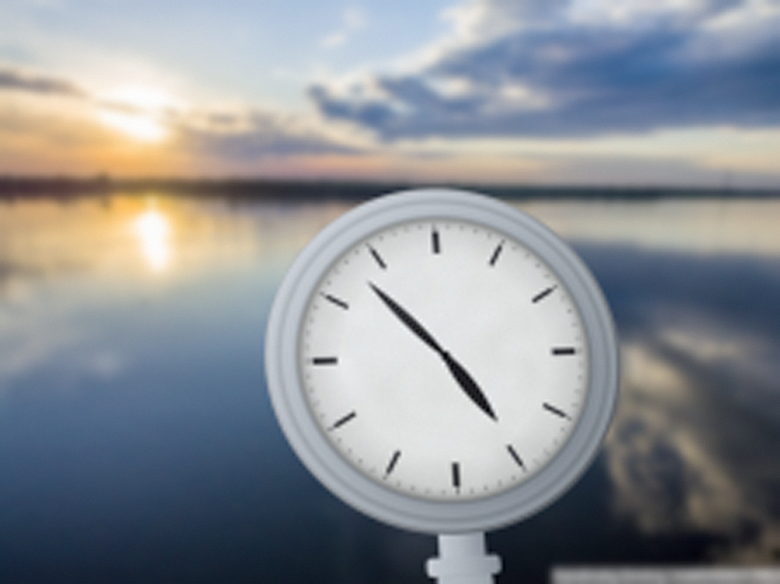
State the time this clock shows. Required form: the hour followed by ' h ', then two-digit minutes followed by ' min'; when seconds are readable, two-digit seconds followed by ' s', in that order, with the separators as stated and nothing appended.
4 h 53 min
